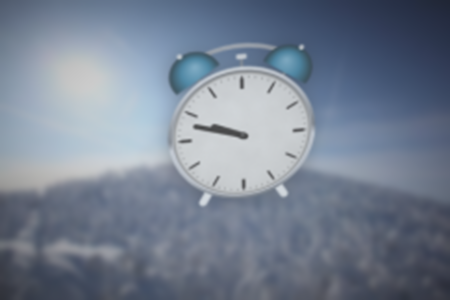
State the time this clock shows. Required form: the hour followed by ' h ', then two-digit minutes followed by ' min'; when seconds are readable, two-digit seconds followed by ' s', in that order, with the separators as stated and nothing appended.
9 h 48 min
